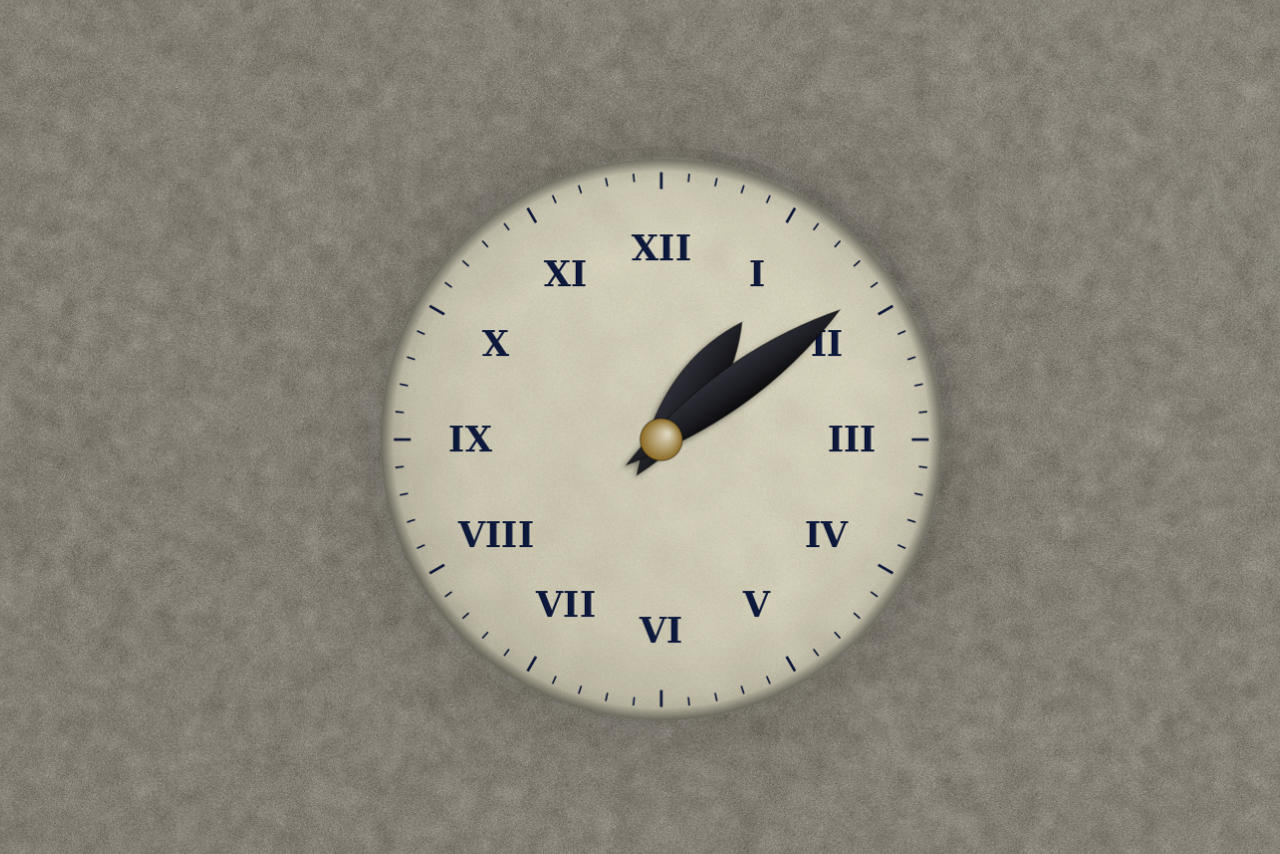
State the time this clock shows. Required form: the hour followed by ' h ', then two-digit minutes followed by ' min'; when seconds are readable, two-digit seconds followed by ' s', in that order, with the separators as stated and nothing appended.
1 h 09 min
